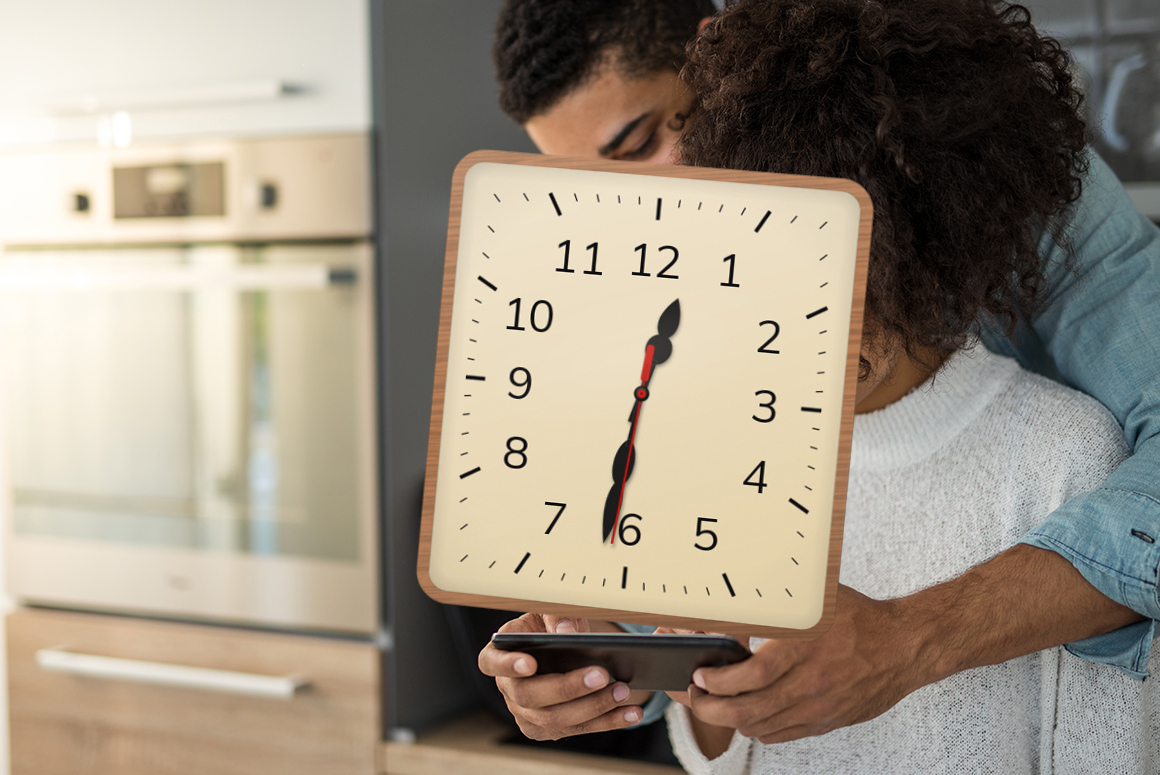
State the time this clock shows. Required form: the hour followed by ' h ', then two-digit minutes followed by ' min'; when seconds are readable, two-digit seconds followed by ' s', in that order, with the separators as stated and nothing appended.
12 h 31 min 31 s
